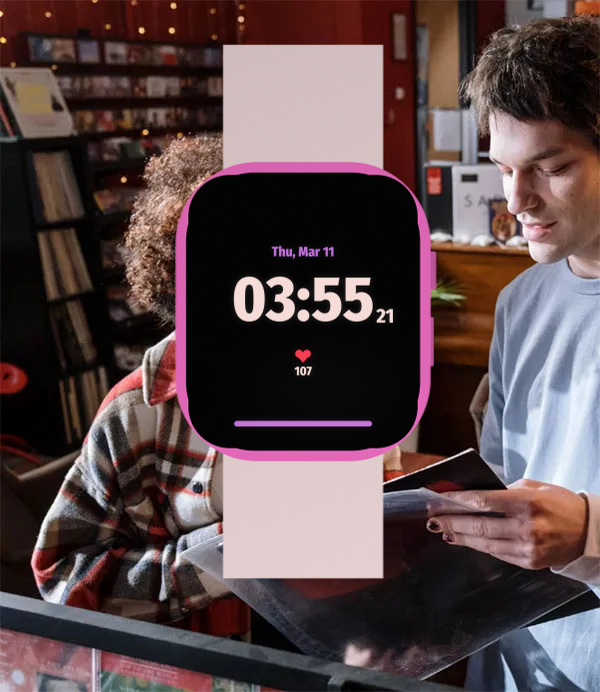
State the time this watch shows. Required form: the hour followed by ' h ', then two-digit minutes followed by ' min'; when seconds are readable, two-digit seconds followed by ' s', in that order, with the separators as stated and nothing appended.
3 h 55 min 21 s
